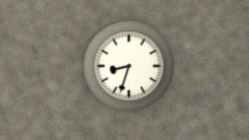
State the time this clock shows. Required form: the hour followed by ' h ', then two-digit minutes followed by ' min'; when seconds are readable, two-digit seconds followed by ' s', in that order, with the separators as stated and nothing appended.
8 h 33 min
